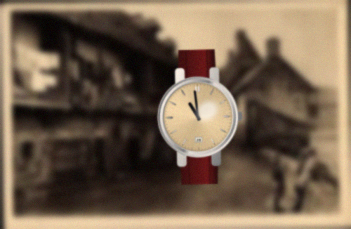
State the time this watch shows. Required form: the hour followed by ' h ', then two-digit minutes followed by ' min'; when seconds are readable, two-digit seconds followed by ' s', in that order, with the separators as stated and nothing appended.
10 h 59 min
